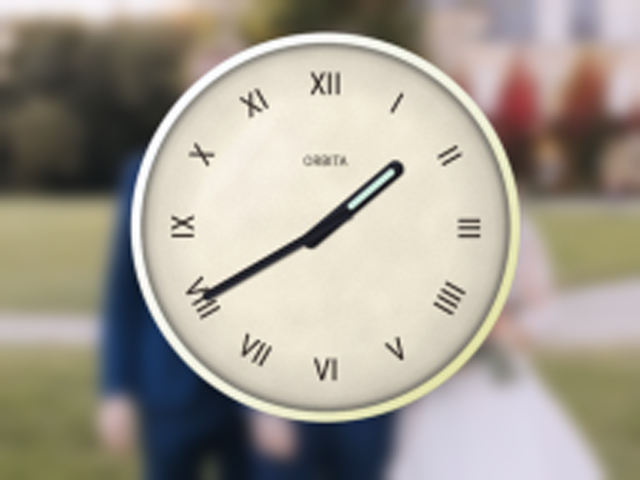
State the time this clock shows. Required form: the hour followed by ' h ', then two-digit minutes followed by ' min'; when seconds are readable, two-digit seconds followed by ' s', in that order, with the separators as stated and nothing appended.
1 h 40 min
